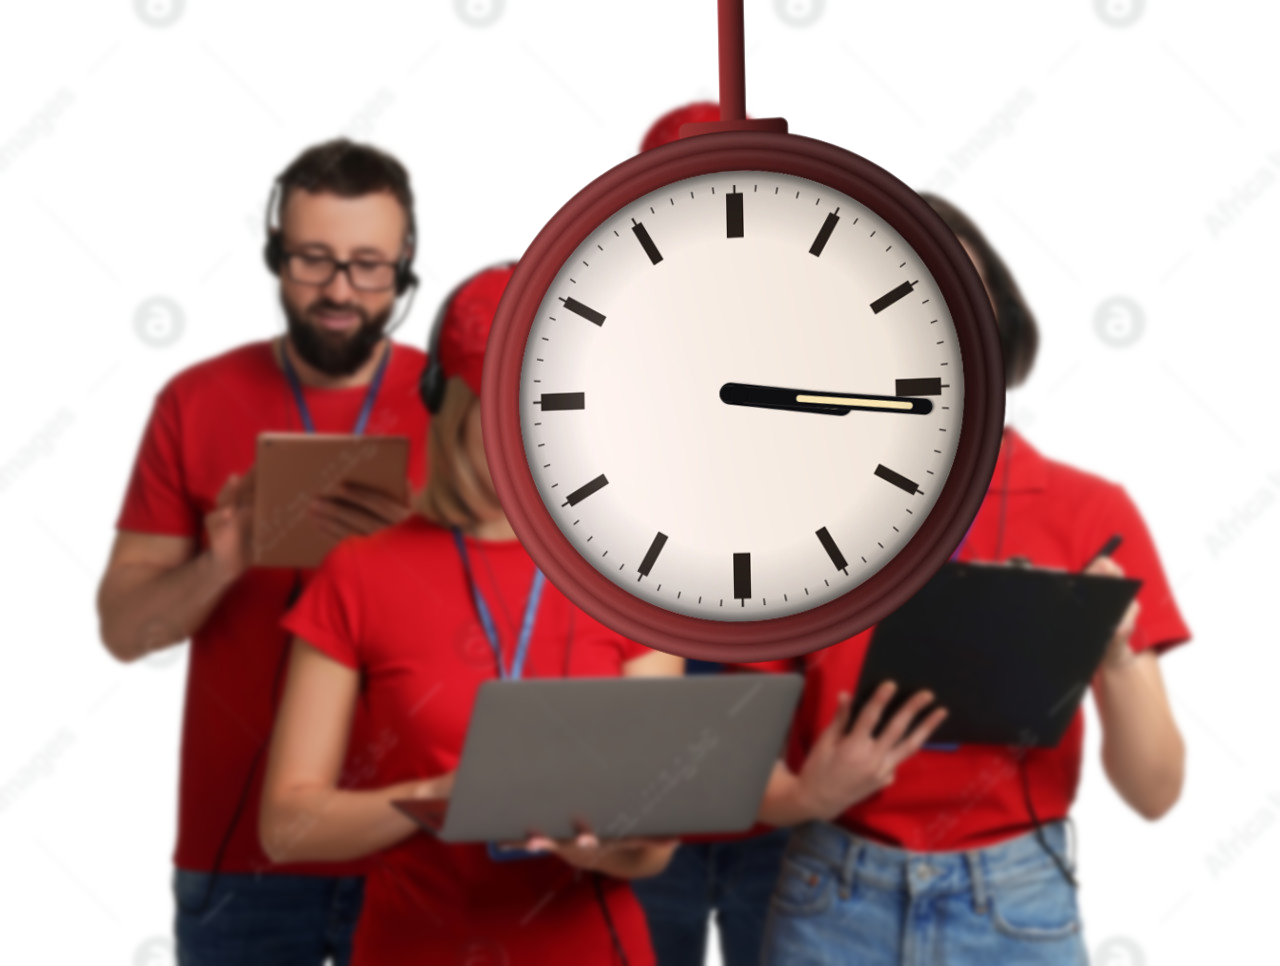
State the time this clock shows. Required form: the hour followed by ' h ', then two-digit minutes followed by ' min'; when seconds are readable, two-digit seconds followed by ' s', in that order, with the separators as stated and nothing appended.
3 h 16 min
